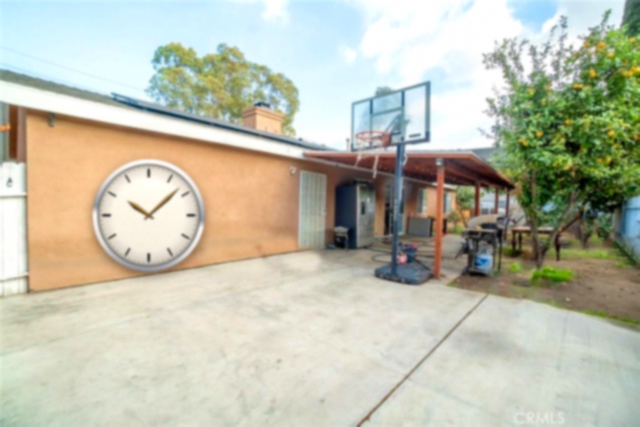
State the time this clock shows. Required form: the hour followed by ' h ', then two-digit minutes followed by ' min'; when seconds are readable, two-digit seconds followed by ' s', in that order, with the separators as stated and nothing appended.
10 h 08 min
